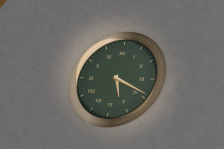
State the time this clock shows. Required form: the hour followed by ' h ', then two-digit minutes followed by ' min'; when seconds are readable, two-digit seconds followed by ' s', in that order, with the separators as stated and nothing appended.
5 h 19 min
